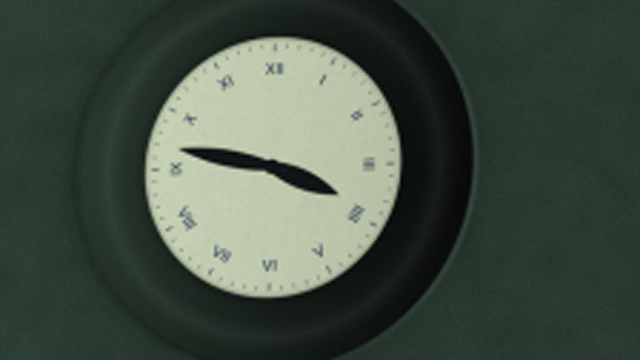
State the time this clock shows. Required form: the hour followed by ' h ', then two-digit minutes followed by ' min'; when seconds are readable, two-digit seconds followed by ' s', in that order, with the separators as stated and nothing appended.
3 h 47 min
